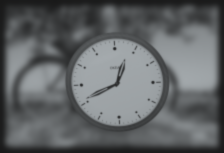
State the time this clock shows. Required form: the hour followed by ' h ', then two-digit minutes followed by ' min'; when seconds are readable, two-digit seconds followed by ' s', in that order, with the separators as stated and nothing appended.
12 h 41 min
